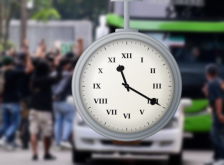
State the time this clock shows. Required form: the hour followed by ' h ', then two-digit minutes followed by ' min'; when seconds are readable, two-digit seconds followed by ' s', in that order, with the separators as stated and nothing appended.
11 h 20 min
